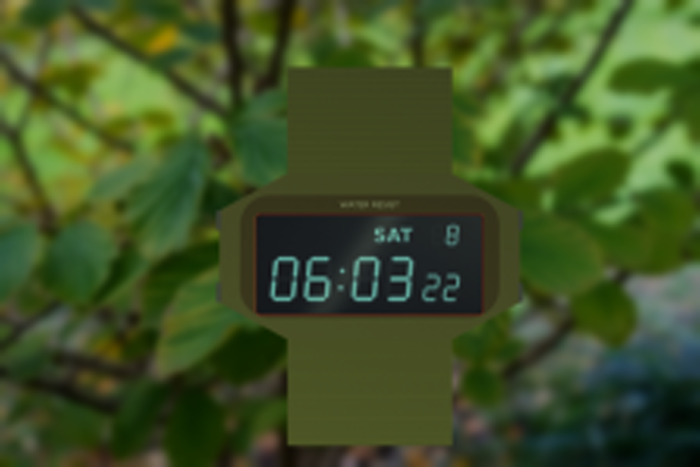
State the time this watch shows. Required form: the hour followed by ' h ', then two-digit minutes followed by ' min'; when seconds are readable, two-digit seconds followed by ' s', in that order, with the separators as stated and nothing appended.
6 h 03 min 22 s
